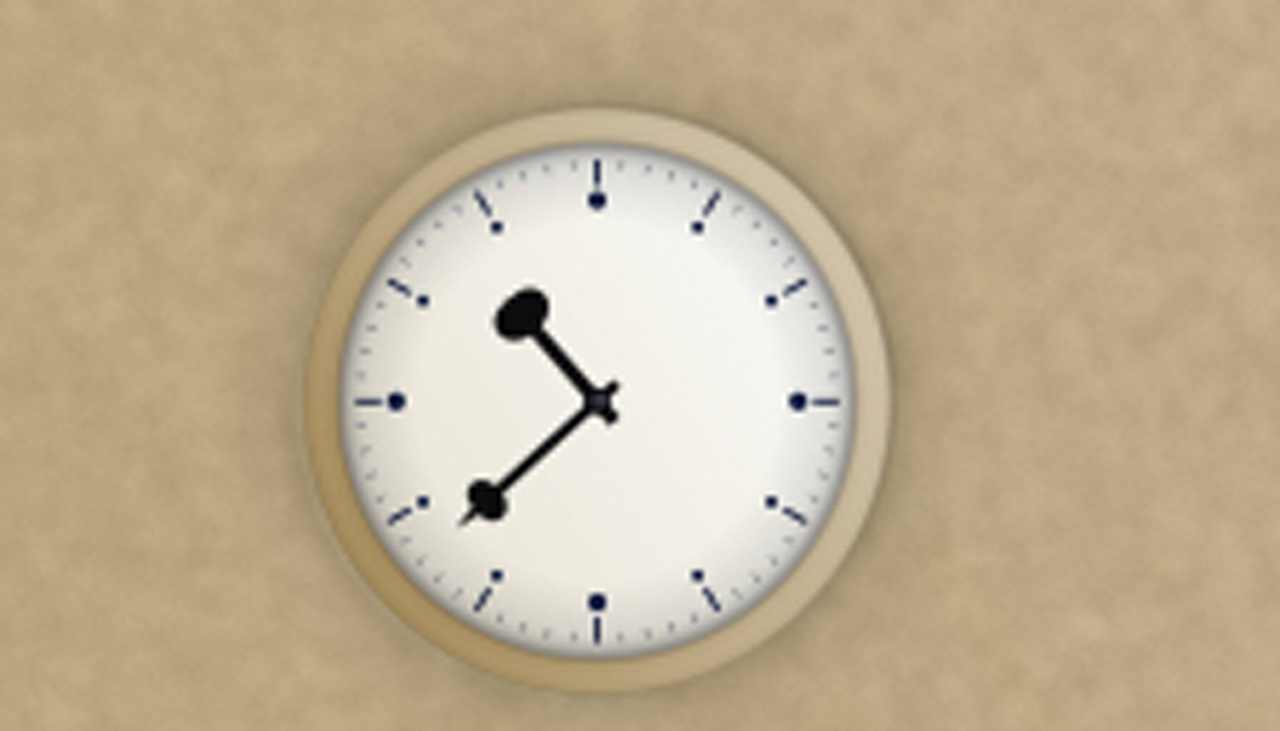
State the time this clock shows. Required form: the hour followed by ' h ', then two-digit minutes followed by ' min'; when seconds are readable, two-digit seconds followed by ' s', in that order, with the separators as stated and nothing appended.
10 h 38 min
